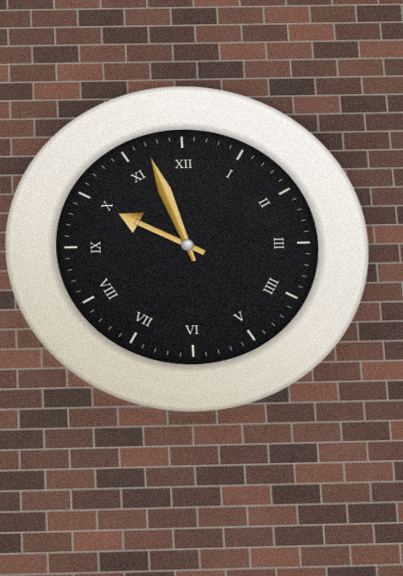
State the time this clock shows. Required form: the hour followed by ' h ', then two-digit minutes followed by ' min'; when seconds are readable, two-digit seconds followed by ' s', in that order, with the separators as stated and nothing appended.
9 h 57 min
